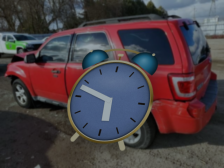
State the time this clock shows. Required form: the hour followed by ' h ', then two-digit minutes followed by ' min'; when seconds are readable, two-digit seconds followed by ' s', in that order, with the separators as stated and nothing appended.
5 h 48 min
